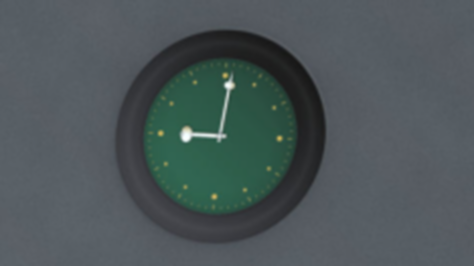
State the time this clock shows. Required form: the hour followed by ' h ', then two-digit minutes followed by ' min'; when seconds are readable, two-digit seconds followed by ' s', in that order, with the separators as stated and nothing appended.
9 h 01 min
